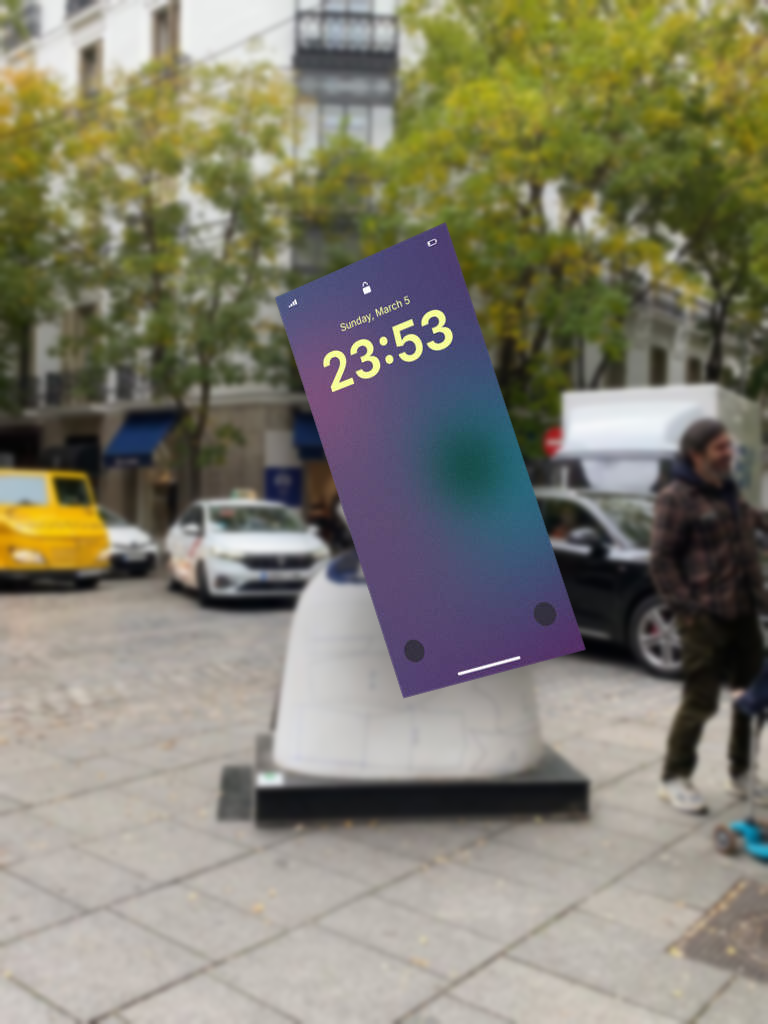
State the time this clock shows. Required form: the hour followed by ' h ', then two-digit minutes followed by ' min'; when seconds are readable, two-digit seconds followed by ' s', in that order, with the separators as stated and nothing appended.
23 h 53 min
